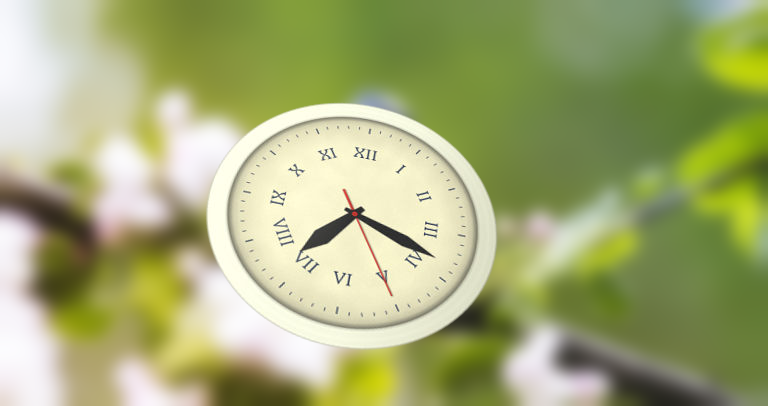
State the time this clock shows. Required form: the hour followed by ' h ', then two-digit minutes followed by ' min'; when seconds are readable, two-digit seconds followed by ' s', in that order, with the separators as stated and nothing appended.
7 h 18 min 25 s
